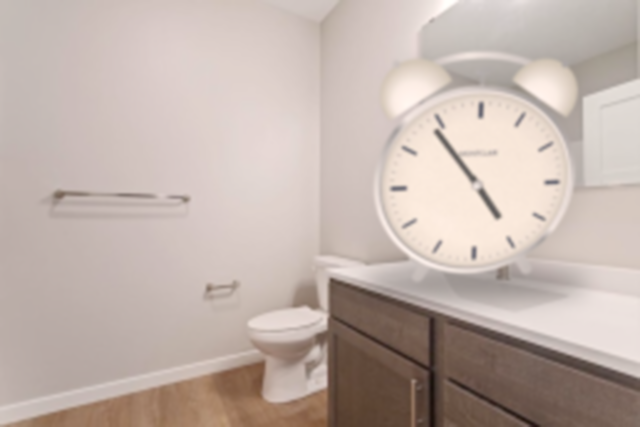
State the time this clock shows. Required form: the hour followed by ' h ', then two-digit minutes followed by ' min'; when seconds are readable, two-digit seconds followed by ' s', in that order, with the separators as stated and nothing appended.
4 h 54 min
